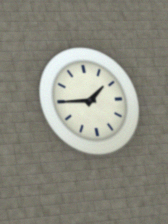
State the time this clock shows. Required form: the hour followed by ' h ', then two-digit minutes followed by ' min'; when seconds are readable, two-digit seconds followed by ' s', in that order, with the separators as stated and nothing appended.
1 h 45 min
